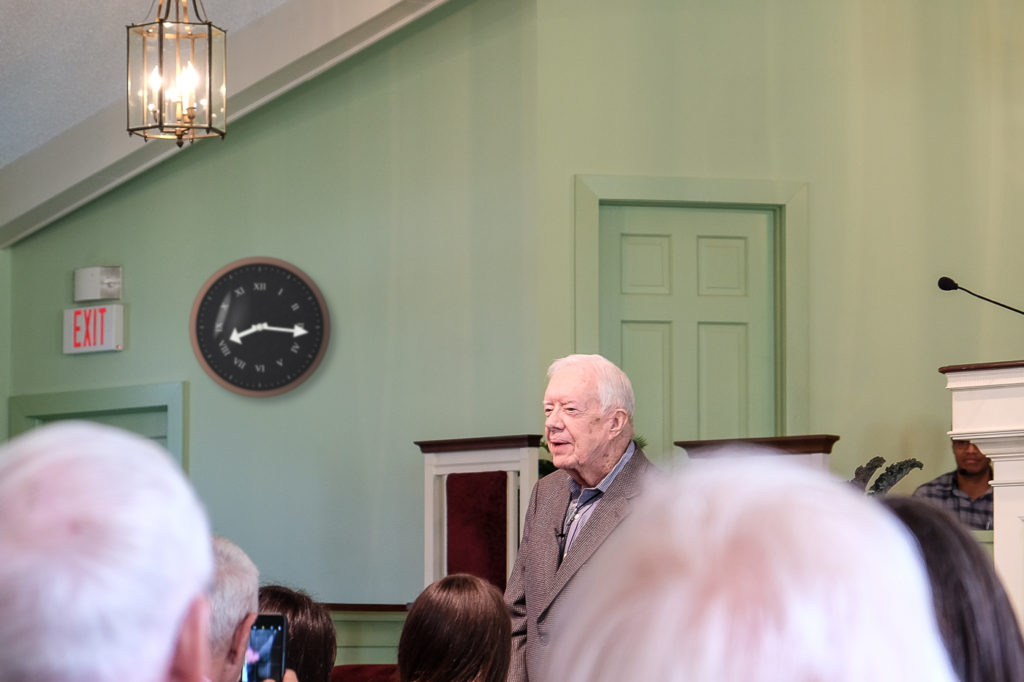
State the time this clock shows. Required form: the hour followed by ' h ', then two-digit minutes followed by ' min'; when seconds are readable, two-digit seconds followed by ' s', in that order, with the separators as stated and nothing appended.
8 h 16 min
